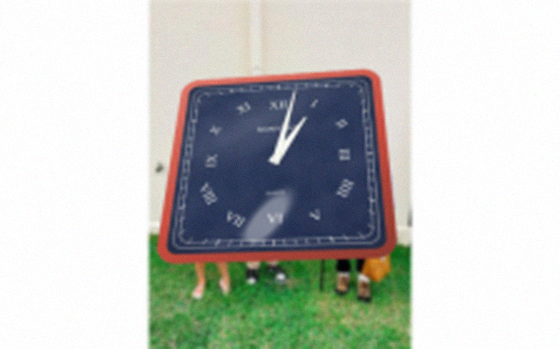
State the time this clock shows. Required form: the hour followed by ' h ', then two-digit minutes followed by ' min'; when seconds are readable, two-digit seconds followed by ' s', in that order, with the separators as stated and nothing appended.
1 h 02 min
